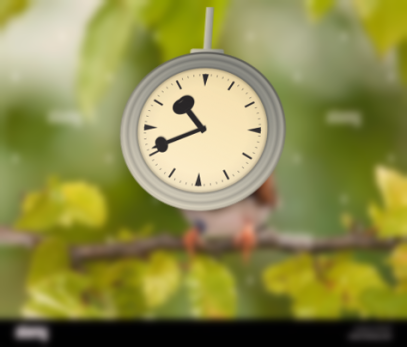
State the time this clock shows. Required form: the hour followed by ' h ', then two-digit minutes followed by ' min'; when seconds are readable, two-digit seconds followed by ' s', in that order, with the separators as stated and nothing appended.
10 h 41 min
